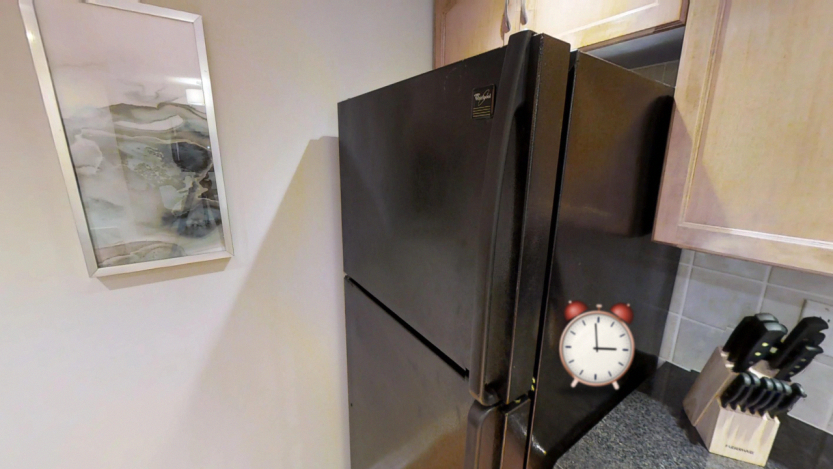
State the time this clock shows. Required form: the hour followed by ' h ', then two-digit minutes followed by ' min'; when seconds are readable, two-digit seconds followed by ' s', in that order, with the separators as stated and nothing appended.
2 h 59 min
